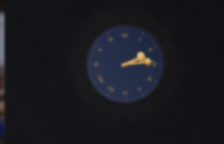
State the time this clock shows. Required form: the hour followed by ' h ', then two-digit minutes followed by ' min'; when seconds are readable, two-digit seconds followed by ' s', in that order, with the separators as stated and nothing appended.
2 h 14 min
